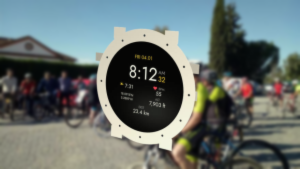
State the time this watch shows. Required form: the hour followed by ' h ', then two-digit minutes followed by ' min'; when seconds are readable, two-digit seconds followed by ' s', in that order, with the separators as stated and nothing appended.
8 h 12 min
